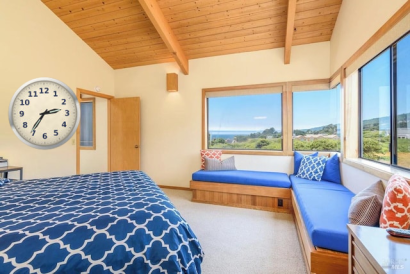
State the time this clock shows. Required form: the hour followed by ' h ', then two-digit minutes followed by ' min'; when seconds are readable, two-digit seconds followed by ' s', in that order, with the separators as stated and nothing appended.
2 h 36 min
